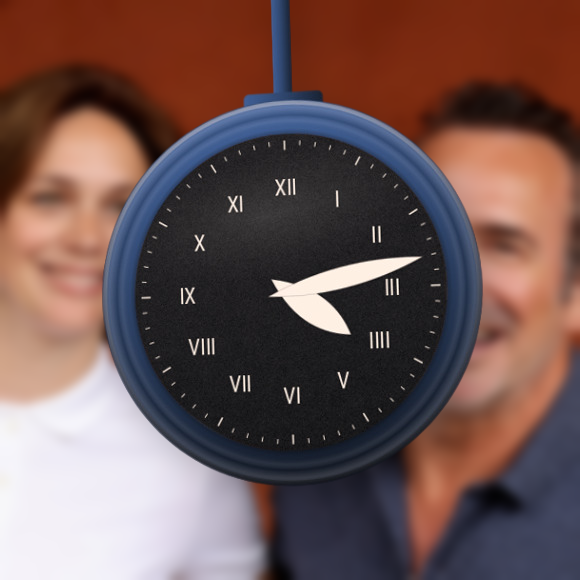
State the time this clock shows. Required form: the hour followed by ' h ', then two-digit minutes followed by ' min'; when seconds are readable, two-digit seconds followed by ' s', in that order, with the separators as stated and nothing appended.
4 h 13 min
